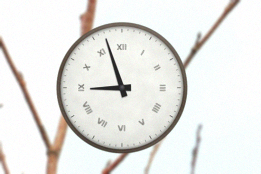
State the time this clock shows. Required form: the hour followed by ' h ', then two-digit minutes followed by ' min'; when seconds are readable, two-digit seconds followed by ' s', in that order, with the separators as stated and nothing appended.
8 h 57 min
